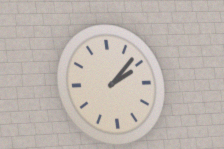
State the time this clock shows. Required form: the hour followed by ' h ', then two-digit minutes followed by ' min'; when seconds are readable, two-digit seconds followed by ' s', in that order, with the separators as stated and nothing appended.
2 h 08 min
